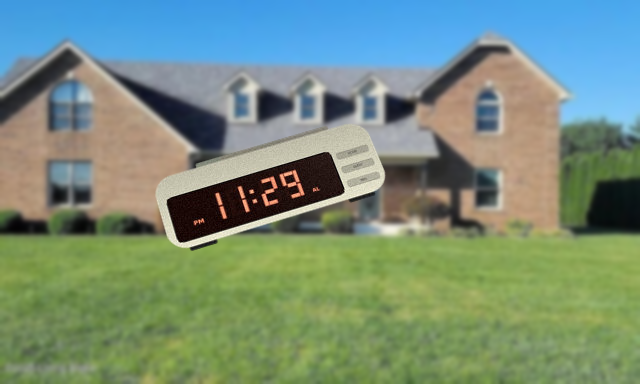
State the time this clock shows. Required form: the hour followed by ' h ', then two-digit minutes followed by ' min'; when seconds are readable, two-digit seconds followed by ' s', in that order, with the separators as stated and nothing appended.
11 h 29 min
